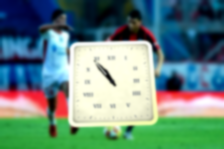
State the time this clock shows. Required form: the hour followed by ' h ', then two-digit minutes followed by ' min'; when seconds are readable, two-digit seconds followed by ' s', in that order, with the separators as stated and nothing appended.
10 h 54 min
